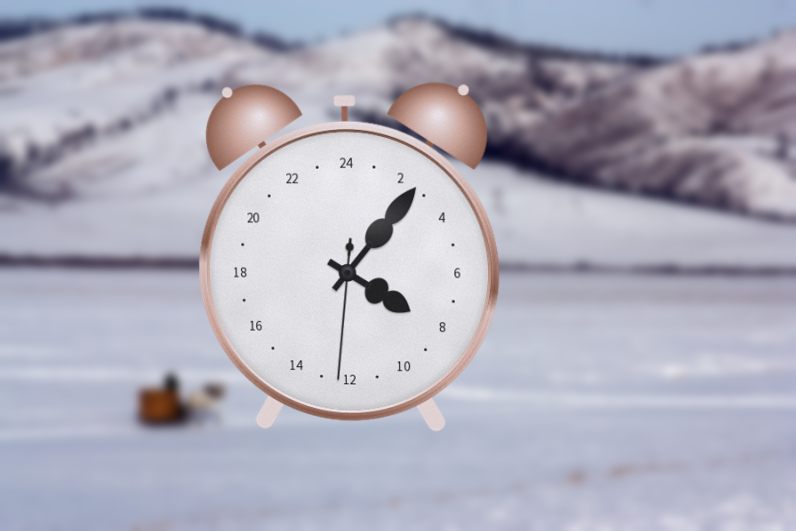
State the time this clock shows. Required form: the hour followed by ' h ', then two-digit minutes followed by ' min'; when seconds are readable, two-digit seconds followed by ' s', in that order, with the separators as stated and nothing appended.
8 h 06 min 31 s
